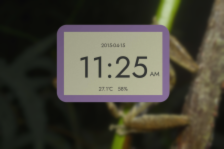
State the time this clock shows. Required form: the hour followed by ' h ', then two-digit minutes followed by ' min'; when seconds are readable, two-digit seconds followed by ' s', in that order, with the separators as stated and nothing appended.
11 h 25 min
